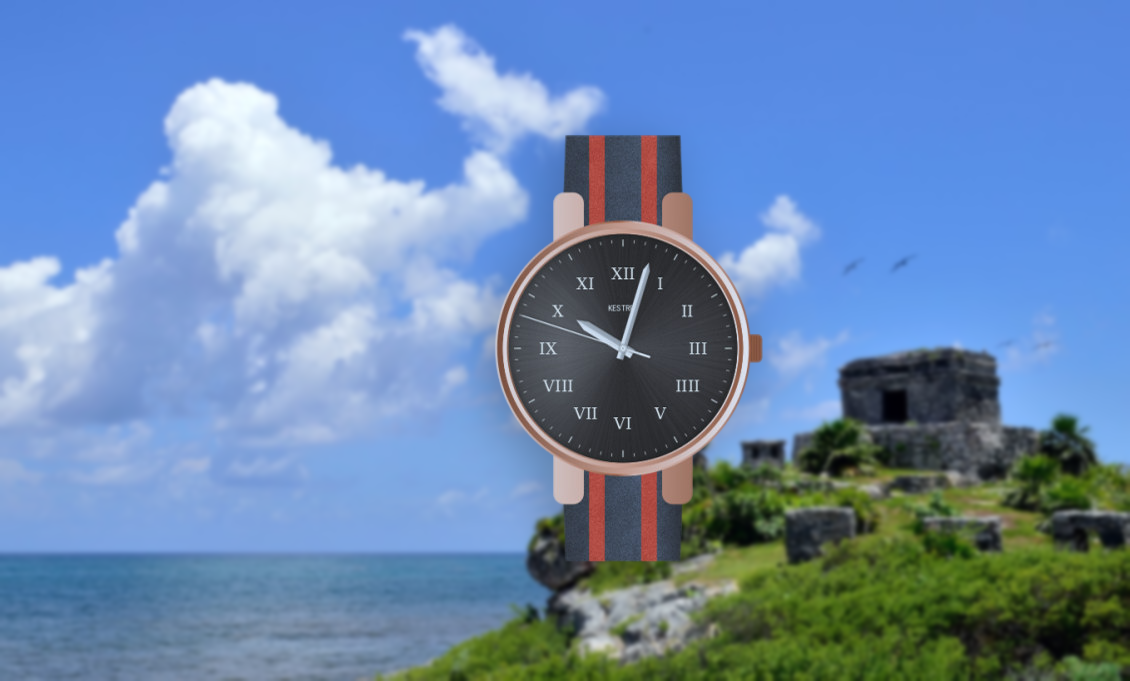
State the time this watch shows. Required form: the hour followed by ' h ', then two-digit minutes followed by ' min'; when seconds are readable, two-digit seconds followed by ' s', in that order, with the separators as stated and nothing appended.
10 h 02 min 48 s
